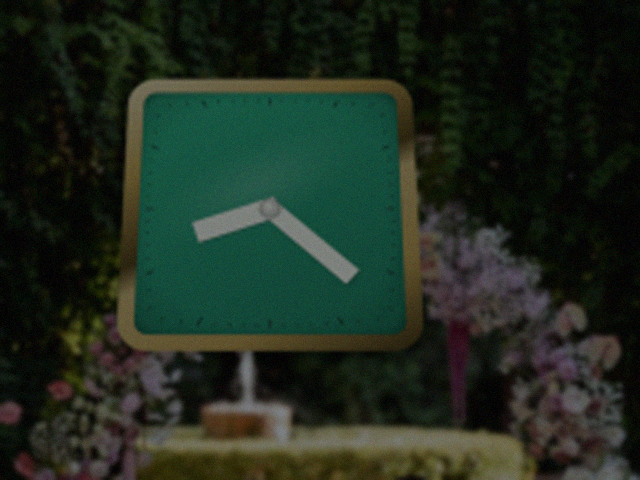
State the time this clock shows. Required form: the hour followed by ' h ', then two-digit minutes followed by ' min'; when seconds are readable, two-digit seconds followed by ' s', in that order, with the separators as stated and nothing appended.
8 h 22 min
